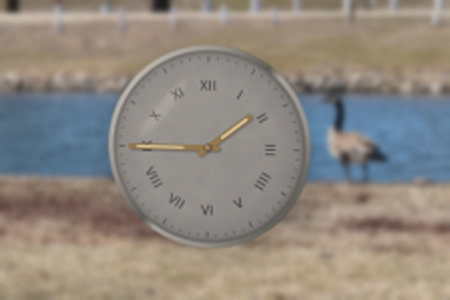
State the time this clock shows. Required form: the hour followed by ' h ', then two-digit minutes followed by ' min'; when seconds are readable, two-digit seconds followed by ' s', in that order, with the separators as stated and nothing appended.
1 h 45 min
